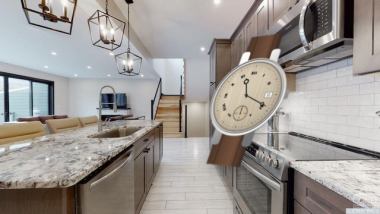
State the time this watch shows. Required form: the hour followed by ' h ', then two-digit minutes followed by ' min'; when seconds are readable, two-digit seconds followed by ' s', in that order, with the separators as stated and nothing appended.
11 h 19 min
